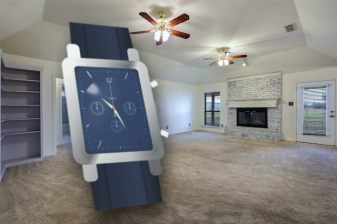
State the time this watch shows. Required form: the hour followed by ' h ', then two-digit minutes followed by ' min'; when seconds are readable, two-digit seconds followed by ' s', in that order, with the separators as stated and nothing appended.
10 h 26 min
